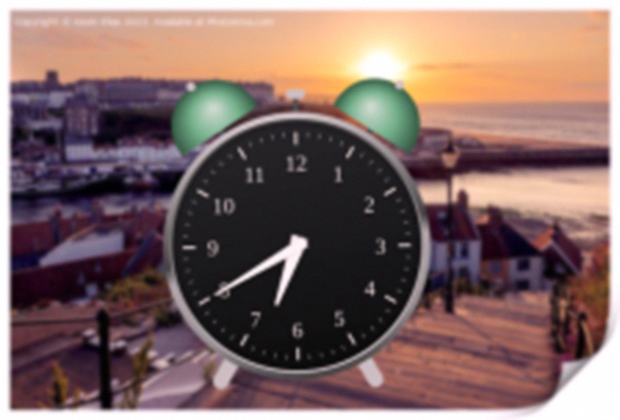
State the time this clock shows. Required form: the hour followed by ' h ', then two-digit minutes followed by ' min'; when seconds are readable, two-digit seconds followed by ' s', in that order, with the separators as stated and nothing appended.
6 h 40 min
